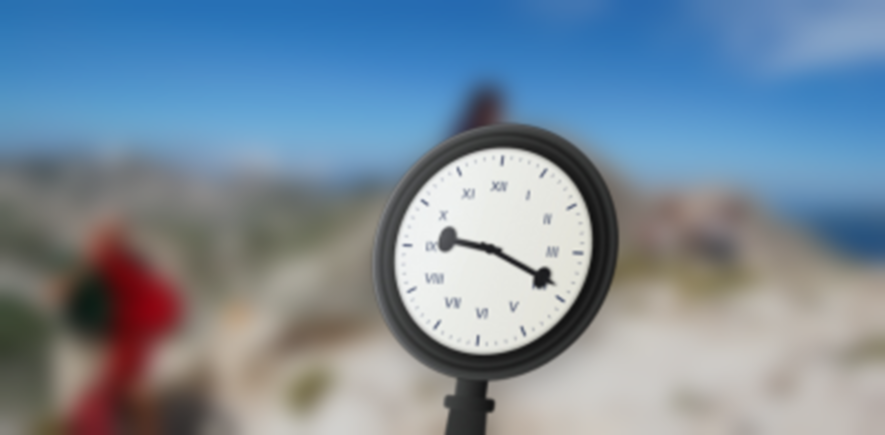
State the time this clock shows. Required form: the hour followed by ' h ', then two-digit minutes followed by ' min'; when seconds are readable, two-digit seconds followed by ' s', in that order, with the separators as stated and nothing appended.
9 h 19 min
